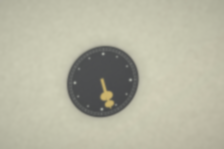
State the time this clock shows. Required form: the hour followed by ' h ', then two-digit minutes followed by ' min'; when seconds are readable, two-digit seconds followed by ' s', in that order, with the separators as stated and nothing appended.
5 h 27 min
